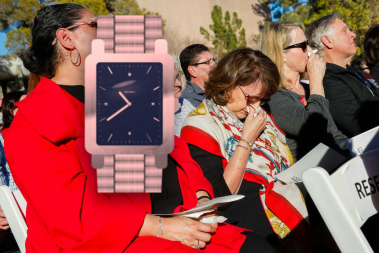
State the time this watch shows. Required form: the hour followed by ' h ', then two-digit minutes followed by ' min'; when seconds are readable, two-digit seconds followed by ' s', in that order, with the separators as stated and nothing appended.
10 h 39 min
